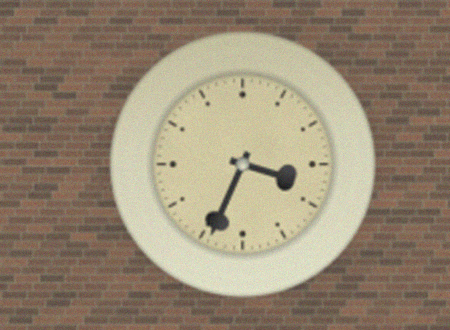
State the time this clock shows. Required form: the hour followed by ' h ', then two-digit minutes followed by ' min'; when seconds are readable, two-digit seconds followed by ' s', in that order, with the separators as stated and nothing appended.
3 h 34 min
